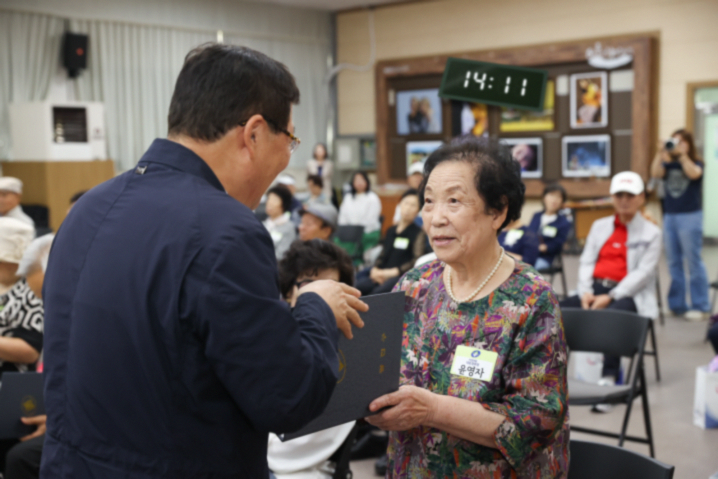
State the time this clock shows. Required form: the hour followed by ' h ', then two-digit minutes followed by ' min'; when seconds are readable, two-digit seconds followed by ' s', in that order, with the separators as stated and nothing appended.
14 h 11 min
